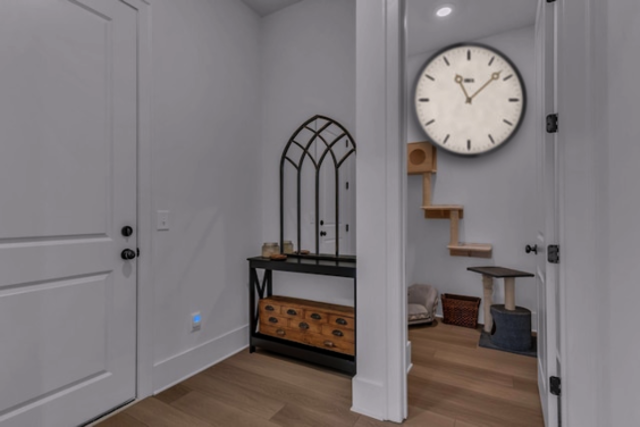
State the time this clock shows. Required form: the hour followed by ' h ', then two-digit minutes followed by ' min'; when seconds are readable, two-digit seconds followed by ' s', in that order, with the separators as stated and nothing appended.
11 h 08 min
